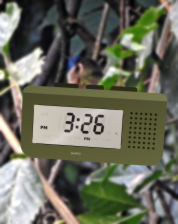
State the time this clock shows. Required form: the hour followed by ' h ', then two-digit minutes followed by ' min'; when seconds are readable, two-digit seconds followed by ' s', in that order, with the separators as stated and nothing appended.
3 h 26 min
